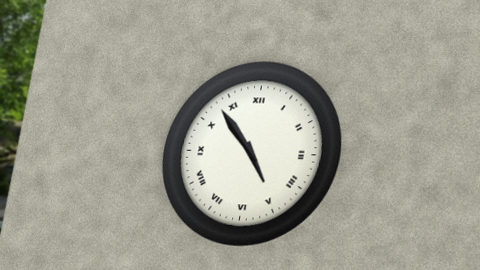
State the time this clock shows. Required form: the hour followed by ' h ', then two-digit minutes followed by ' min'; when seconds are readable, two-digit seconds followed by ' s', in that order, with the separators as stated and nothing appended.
4 h 53 min
